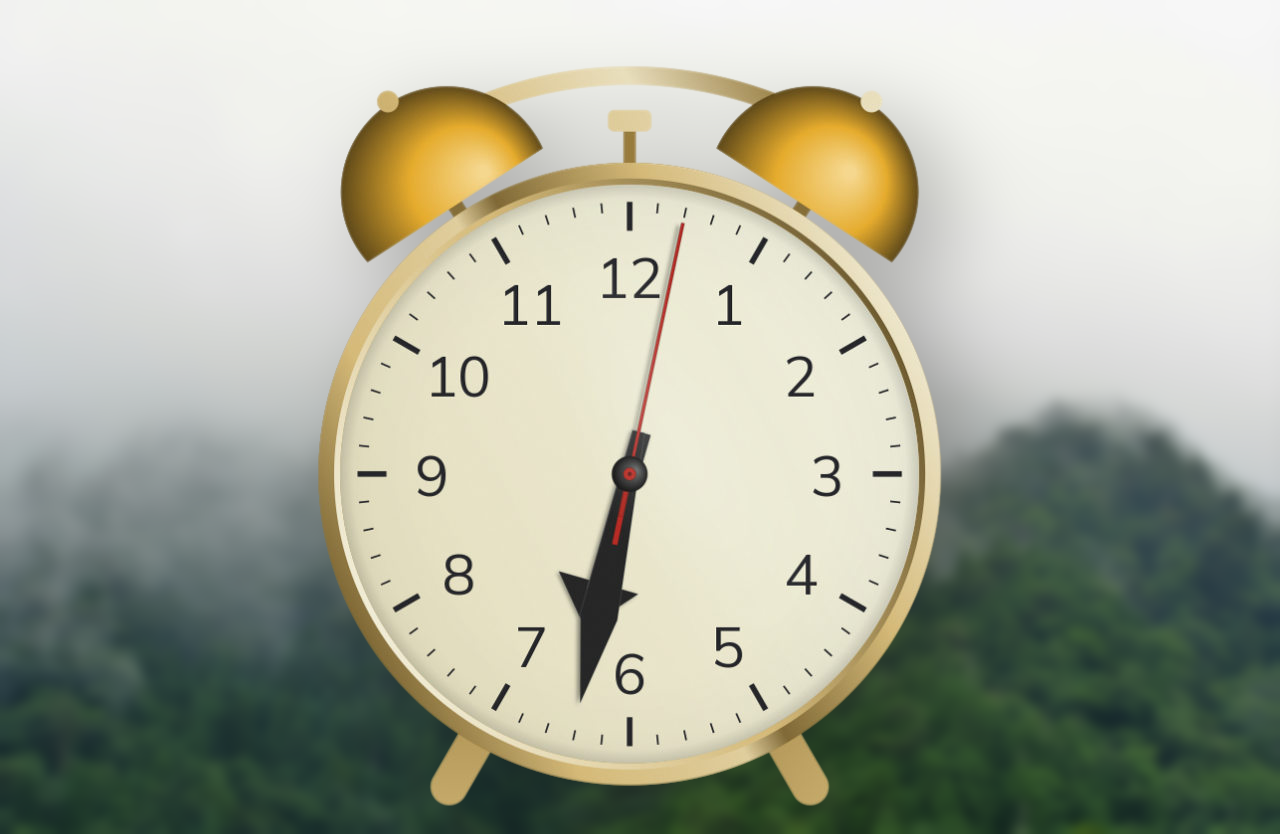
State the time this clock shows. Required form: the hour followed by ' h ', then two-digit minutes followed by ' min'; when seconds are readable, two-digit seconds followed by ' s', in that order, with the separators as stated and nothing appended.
6 h 32 min 02 s
